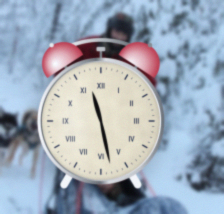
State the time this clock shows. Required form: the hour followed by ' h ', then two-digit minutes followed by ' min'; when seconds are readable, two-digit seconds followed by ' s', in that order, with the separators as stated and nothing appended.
11 h 28 min
